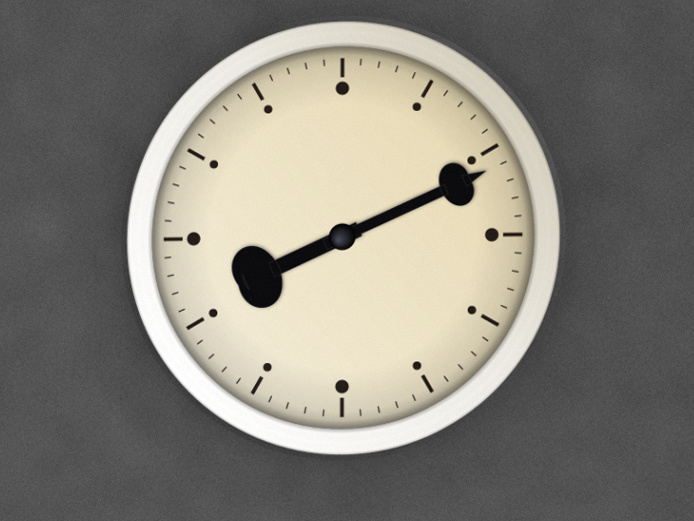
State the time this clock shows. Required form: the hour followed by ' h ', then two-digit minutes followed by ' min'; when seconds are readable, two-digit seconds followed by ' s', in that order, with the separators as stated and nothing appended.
8 h 11 min
